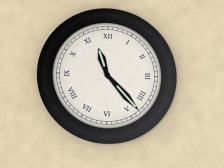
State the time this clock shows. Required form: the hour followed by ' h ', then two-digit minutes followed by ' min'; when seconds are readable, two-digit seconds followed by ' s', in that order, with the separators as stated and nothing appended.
11 h 23 min
